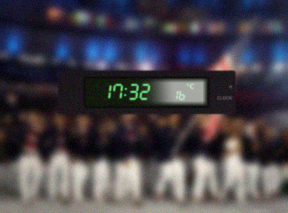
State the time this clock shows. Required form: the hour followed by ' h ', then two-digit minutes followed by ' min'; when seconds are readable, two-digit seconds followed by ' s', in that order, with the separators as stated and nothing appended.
17 h 32 min
